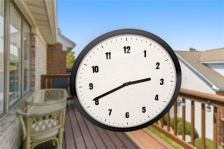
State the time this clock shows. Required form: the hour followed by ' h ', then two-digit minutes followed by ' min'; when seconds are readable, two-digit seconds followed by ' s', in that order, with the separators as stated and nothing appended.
2 h 41 min
